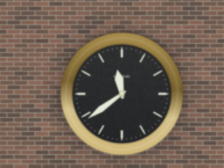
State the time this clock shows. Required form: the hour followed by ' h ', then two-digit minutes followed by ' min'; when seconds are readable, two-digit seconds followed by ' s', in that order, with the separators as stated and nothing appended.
11 h 39 min
